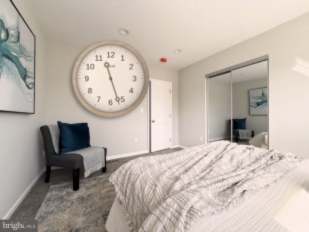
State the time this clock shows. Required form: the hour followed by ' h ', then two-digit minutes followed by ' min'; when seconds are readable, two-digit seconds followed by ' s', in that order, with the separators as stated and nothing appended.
11 h 27 min
